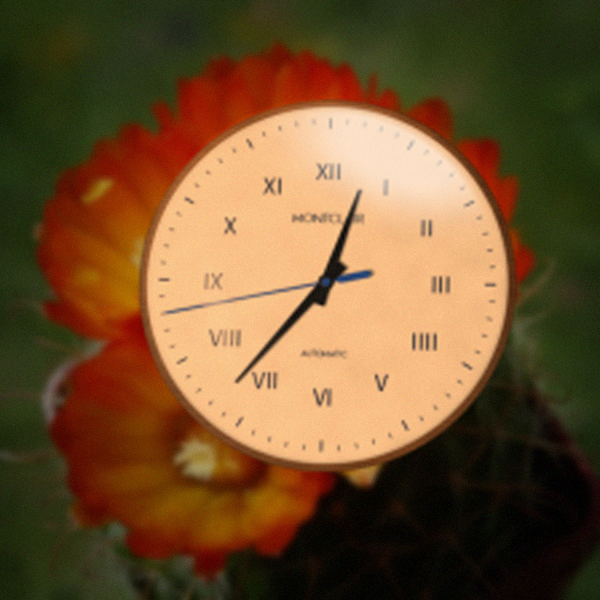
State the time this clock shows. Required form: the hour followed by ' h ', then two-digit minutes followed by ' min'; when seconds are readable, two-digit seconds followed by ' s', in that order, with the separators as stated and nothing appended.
12 h 36 min 43 s
